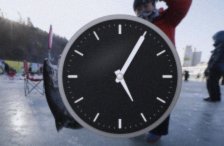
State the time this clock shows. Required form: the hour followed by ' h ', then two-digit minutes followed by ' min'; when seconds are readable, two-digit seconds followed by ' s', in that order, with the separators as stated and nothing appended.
5 h 05 min
